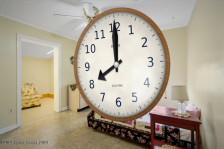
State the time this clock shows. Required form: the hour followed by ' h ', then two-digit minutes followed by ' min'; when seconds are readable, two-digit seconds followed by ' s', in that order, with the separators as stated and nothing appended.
8 h 00 min
